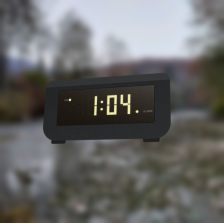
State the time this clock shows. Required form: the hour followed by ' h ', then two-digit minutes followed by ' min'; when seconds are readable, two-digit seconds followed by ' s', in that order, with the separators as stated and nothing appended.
1 h 04 min
